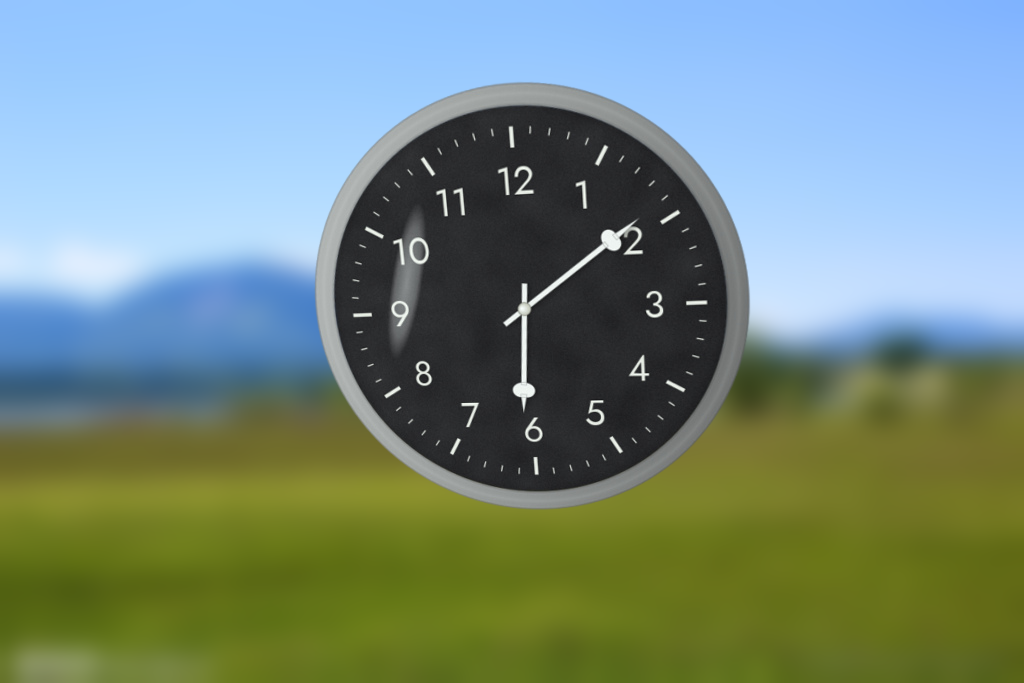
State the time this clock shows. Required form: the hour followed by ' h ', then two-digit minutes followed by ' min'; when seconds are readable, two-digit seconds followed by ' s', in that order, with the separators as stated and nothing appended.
6 h 09 min
